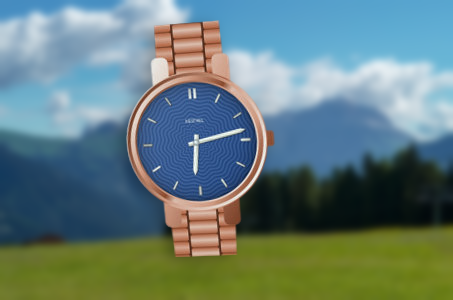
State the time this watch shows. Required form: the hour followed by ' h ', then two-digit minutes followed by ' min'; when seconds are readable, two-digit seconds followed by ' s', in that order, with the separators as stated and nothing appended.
6 h 13 min
